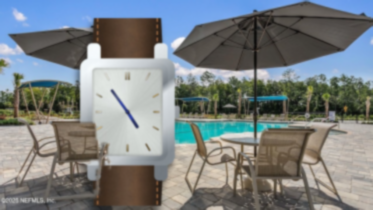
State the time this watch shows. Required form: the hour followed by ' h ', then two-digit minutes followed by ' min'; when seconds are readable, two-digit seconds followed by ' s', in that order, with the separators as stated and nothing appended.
4 h 54 min
